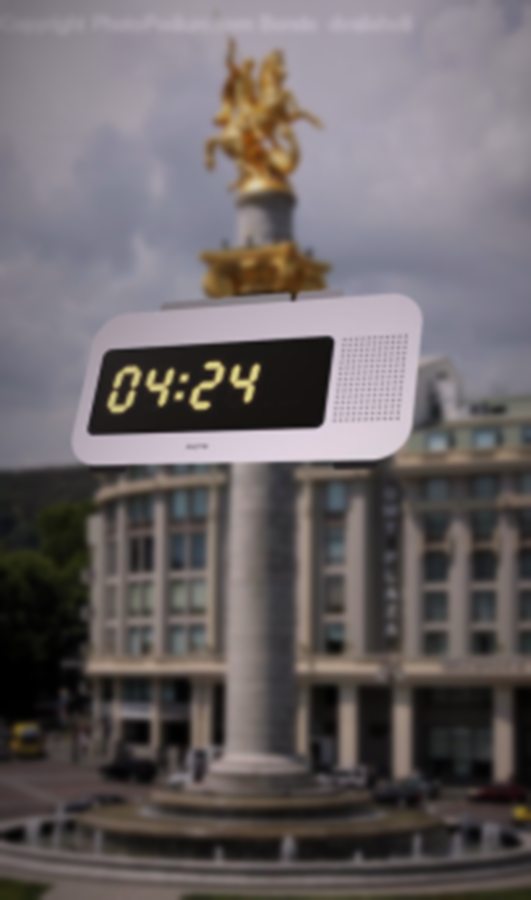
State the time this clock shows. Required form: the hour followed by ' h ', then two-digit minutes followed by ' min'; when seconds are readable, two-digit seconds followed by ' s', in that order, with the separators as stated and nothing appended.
4 h 24 min
